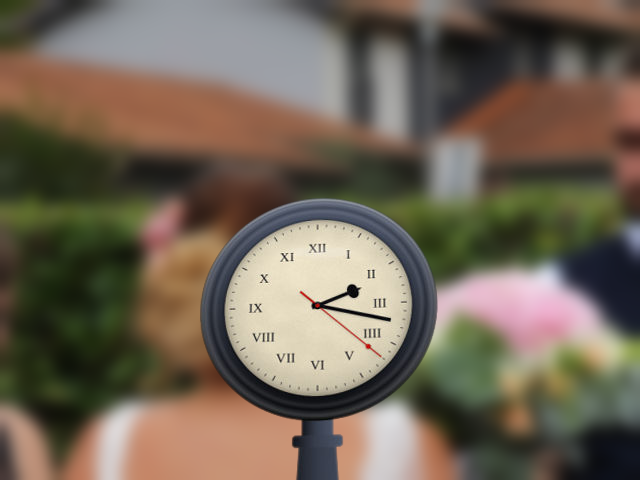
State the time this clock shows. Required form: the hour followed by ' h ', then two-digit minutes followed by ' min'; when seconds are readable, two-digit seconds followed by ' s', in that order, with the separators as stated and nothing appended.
2 h 17 min 22 s
